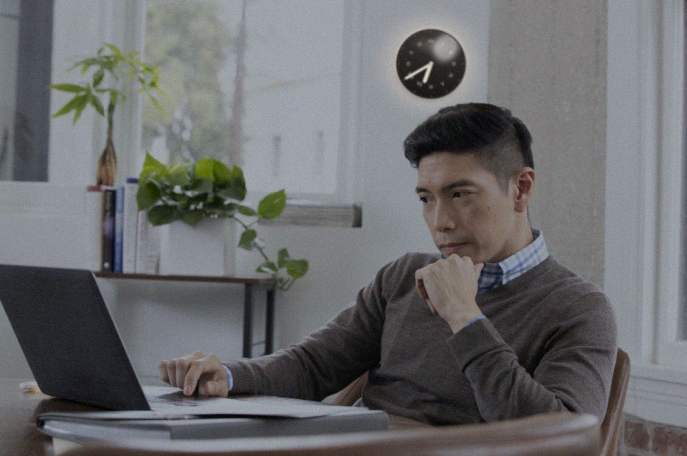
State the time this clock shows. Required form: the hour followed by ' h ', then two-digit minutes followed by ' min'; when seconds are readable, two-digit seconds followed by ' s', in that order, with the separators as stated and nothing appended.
6 h 40 min
